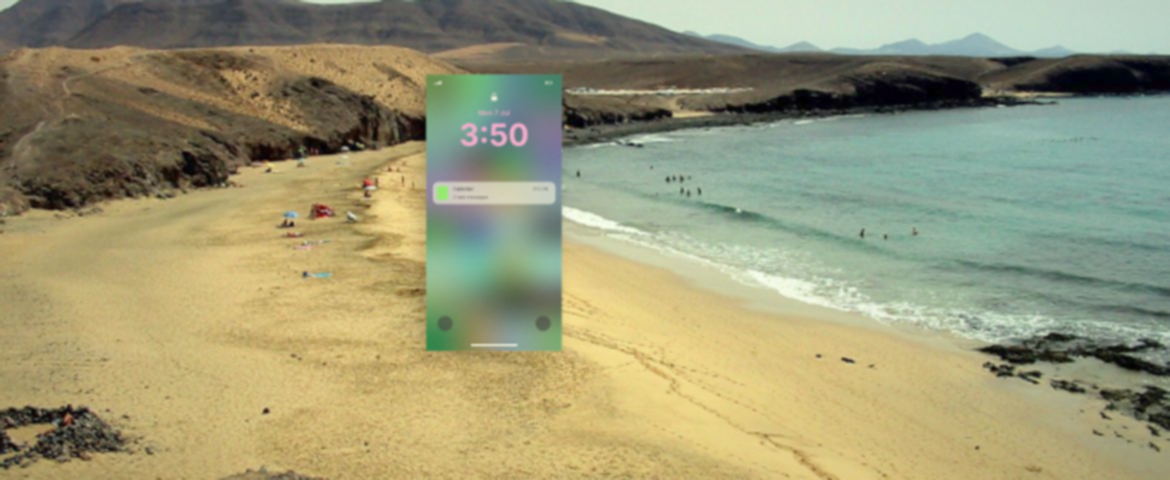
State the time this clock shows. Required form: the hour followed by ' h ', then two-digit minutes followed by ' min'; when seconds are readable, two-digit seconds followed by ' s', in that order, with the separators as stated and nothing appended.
3 h 50 min
